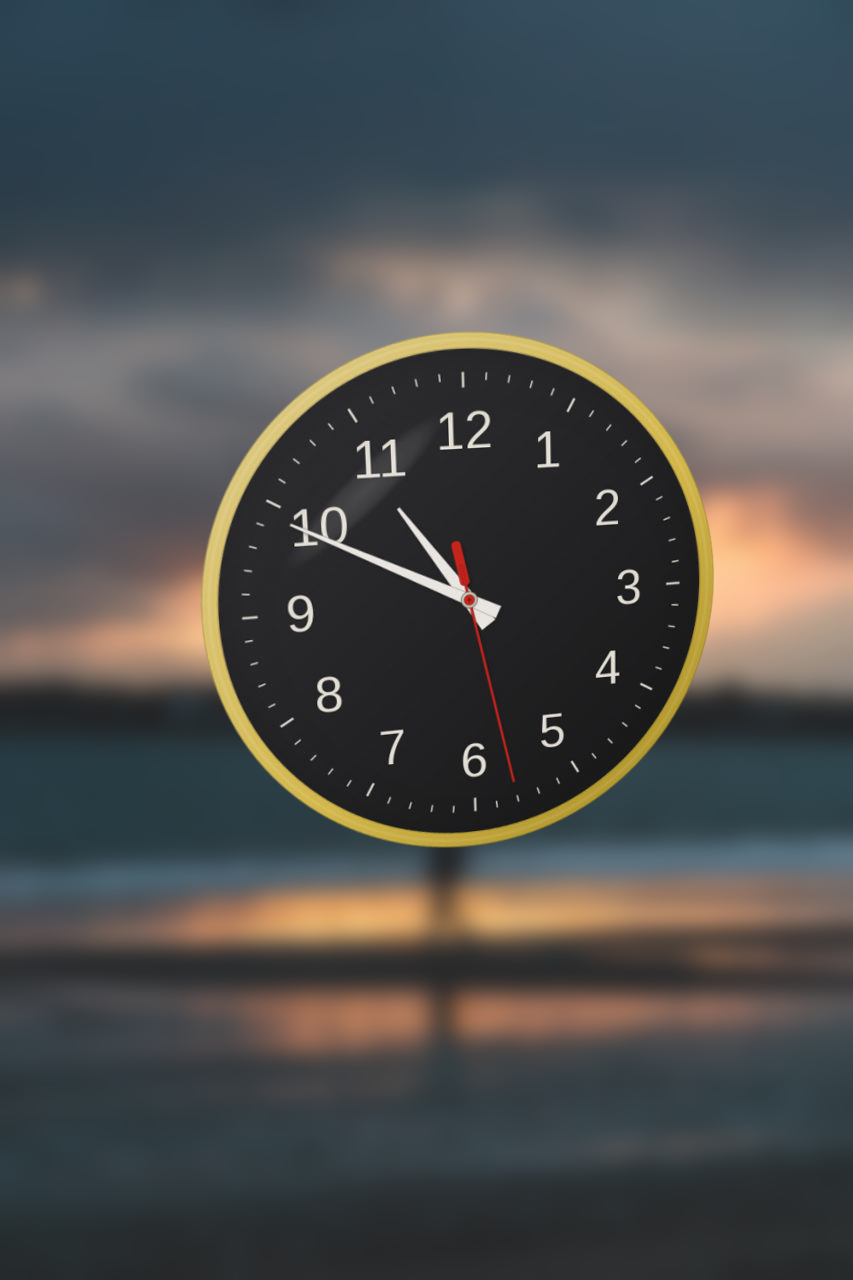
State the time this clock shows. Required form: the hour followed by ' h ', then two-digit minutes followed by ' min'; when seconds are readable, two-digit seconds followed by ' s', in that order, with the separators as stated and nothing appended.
10 h 49 min 28 s
